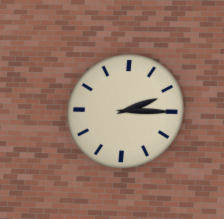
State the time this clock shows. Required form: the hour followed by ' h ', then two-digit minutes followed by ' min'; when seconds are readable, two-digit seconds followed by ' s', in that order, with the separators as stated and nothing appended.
2 h 15 min
